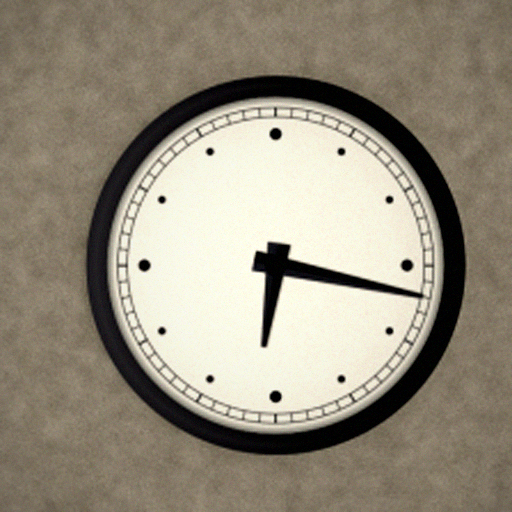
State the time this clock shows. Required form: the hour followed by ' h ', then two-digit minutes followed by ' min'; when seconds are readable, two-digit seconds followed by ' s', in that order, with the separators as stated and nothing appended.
6 h 17 min
